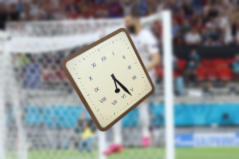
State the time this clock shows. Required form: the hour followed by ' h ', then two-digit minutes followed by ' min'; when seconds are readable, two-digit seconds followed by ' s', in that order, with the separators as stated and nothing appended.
6 h 27 min
